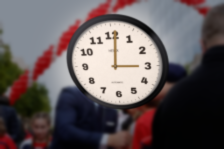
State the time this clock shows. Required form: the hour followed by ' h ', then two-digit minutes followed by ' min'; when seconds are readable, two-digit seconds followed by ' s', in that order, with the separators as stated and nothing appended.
3 h 01 min
